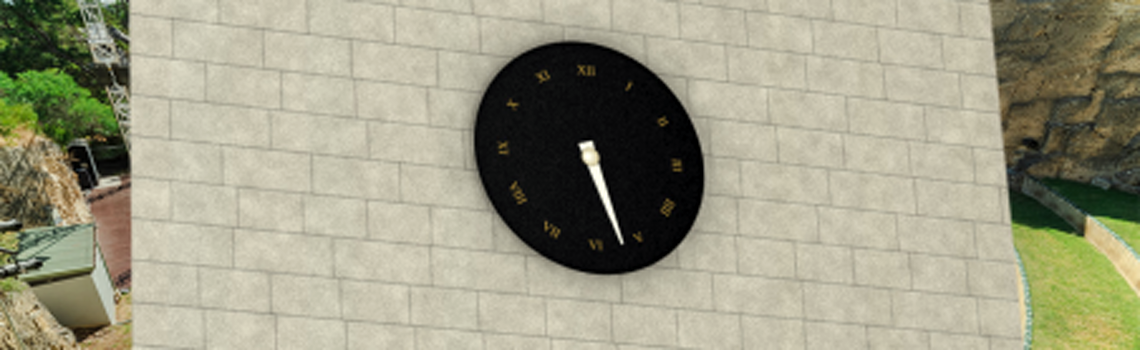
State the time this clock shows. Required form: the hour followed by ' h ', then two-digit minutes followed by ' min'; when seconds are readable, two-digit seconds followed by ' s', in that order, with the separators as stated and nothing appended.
5 h 27 min
